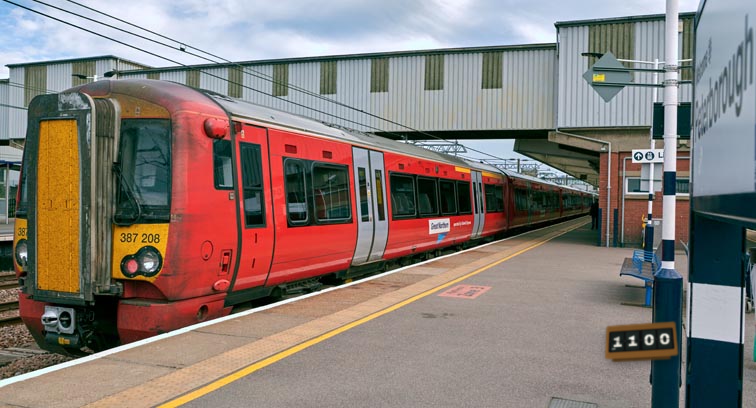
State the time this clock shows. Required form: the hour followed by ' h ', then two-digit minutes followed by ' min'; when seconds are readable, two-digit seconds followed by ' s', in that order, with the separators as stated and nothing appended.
11 h 00 min
